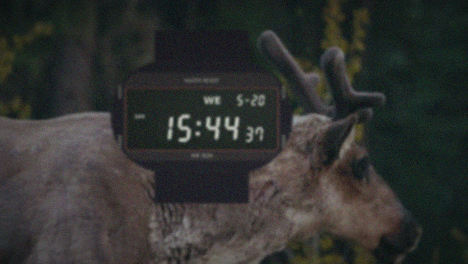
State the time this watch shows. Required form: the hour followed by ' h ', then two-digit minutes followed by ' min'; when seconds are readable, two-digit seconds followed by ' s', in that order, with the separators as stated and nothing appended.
15 h 44 min 37 s
